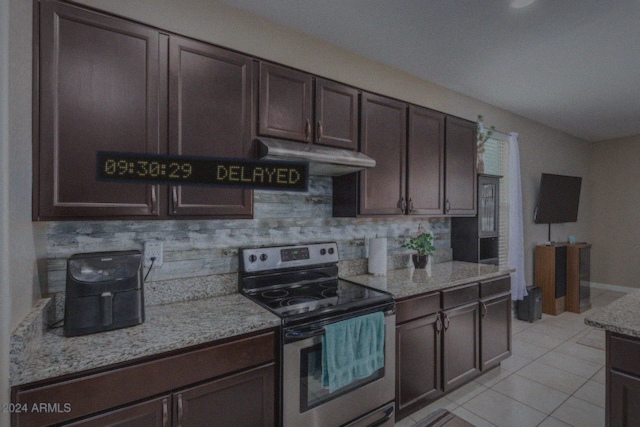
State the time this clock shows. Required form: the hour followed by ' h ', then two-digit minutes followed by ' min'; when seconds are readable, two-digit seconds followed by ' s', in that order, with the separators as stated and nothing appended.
9 h 30 min 29 s
